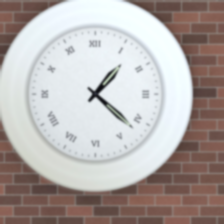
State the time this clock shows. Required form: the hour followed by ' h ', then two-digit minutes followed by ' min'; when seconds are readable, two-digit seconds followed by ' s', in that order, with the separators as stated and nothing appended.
1 h 22 min
